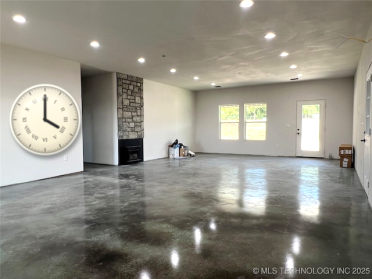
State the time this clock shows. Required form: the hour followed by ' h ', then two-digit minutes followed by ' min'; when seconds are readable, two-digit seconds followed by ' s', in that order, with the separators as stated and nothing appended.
4 h 00 min
